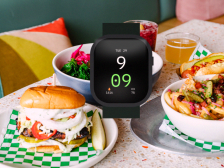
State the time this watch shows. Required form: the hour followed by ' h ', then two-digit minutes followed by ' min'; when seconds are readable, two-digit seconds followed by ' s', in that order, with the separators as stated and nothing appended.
9 h 09 min
